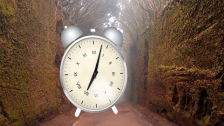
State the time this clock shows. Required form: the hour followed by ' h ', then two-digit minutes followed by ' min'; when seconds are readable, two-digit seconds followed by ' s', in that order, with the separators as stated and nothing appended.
7 h 03 min
